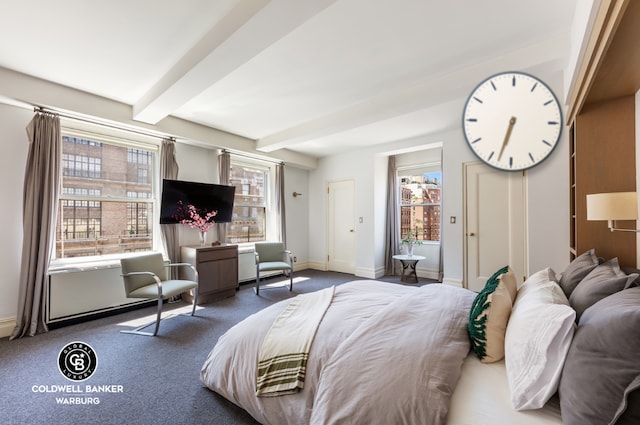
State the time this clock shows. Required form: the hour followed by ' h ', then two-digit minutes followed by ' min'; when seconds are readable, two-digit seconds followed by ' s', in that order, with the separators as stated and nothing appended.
6 h 33 min
